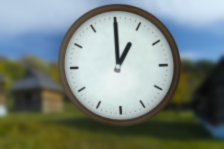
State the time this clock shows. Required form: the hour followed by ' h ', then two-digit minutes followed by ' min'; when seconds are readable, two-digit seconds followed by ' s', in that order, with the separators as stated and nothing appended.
1 h 00 min
